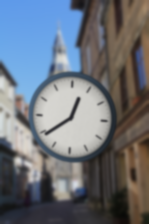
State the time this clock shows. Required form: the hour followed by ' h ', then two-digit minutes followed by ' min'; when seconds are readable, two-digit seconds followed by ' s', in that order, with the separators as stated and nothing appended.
12 h 39 min
